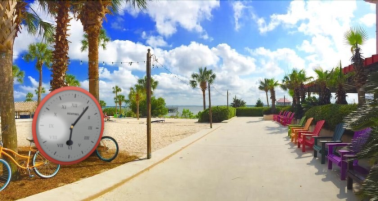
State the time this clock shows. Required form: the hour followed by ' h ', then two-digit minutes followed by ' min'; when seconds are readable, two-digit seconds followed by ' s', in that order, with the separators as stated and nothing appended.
6 h 06 min
